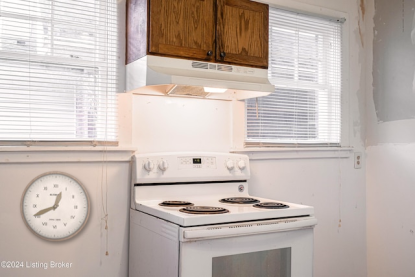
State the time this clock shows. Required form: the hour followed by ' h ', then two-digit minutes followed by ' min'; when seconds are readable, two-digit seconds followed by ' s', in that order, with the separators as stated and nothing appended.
12 h 41 min
